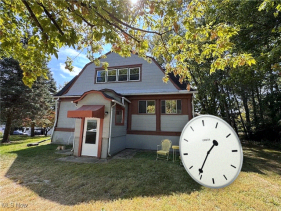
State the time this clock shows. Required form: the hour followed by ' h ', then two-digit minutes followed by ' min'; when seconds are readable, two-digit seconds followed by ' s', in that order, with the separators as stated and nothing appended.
1 h 36 min
